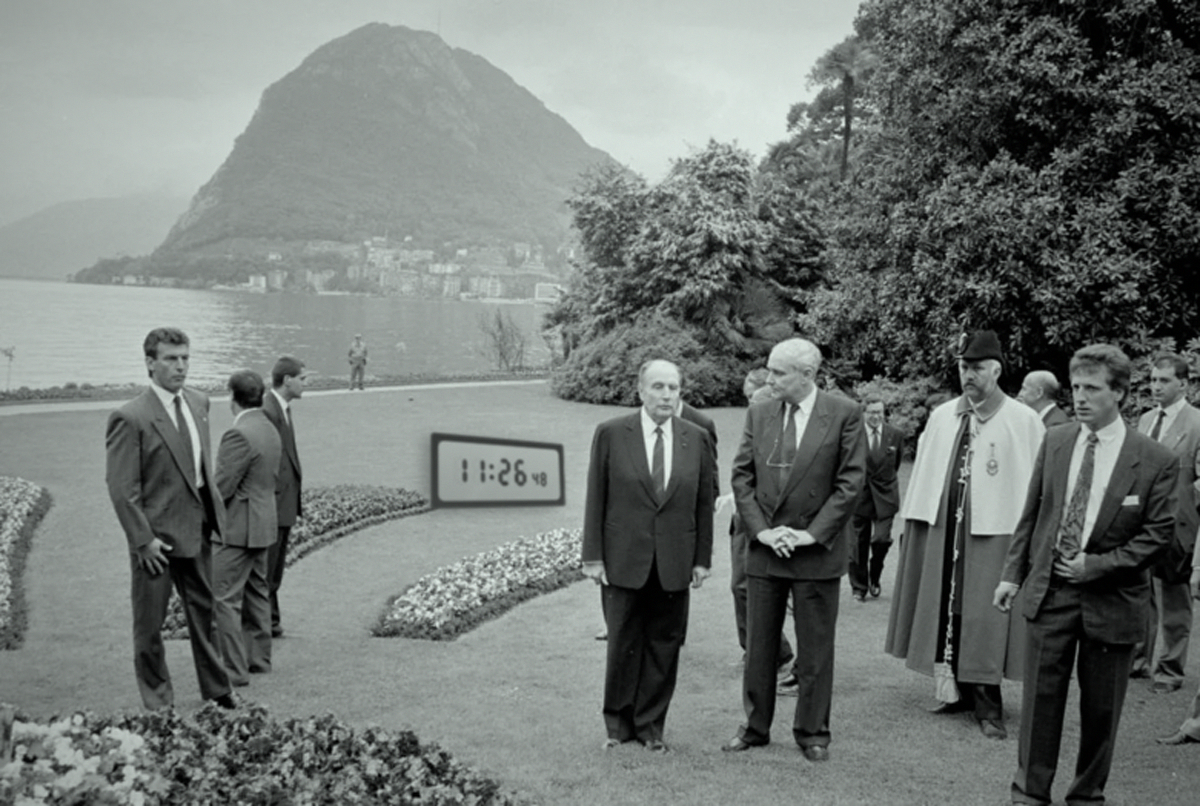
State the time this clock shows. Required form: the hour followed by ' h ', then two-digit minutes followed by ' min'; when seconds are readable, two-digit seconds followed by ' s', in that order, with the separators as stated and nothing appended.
11 h 26 min 48 s
